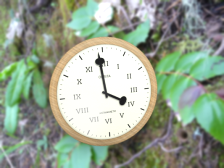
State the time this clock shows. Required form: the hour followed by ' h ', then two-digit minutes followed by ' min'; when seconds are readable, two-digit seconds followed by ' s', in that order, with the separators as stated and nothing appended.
3 h 59 min
